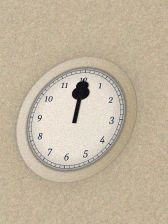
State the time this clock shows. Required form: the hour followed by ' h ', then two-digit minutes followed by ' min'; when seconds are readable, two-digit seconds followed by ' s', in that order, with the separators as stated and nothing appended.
12 h 00 min
